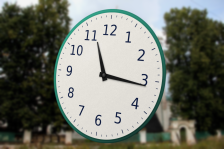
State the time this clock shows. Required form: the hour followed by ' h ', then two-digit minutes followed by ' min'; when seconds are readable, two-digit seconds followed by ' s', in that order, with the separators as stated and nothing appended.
11 h 16 min
